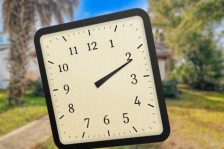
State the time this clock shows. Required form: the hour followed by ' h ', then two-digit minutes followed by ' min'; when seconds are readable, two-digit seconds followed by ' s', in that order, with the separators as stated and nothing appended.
2 h 11 min
